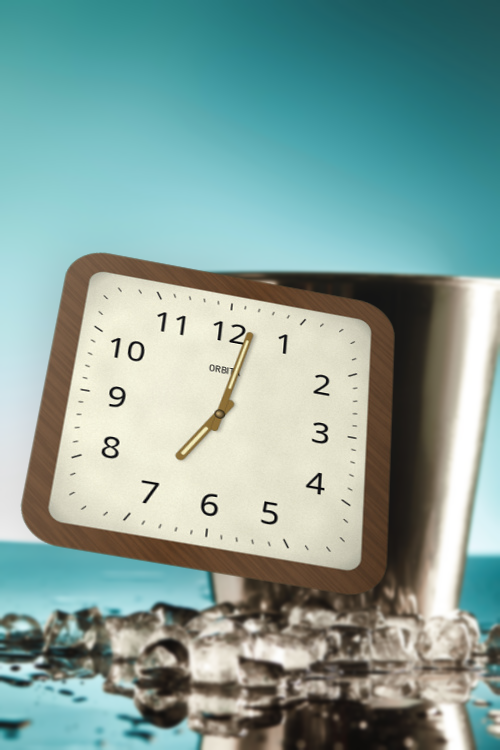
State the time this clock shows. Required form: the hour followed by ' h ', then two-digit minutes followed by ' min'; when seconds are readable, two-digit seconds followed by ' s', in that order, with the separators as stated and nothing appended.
7 h 02 min
